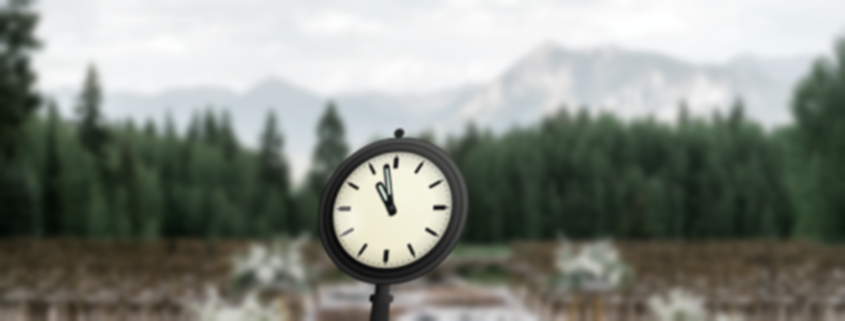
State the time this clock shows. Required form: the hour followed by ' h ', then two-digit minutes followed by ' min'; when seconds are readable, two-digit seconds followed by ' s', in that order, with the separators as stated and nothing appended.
10 h 58 min
